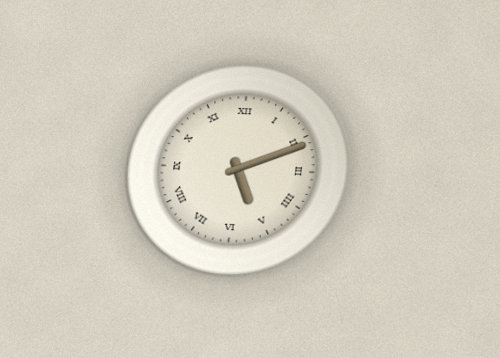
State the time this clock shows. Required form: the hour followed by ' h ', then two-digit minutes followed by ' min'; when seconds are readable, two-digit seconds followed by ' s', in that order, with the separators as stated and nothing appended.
5 h 11 min
